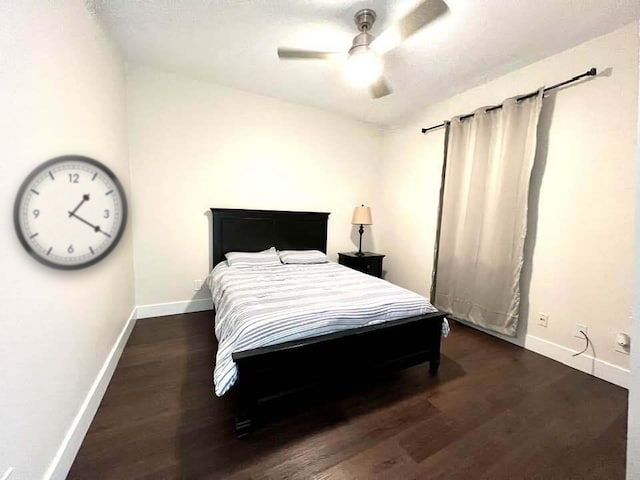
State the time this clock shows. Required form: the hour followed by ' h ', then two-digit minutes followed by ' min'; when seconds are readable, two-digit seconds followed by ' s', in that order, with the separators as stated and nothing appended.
1 h 20 min
